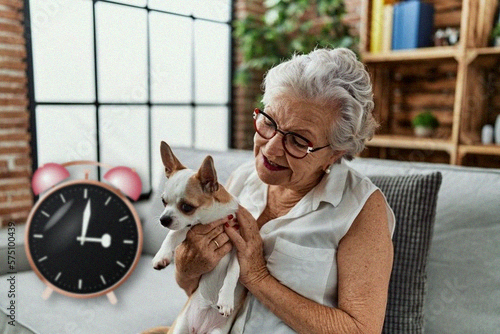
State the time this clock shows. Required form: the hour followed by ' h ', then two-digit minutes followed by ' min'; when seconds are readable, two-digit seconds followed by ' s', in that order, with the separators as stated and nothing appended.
3 h 01 min
